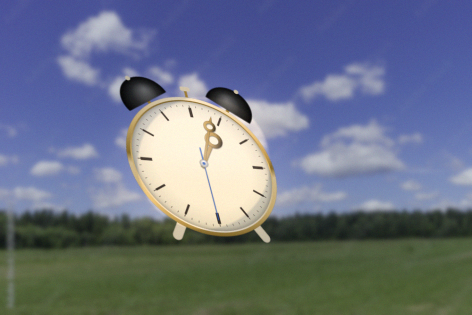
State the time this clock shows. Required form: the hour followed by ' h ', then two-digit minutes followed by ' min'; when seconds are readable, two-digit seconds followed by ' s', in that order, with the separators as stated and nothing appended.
1 h 03 min 30 s
